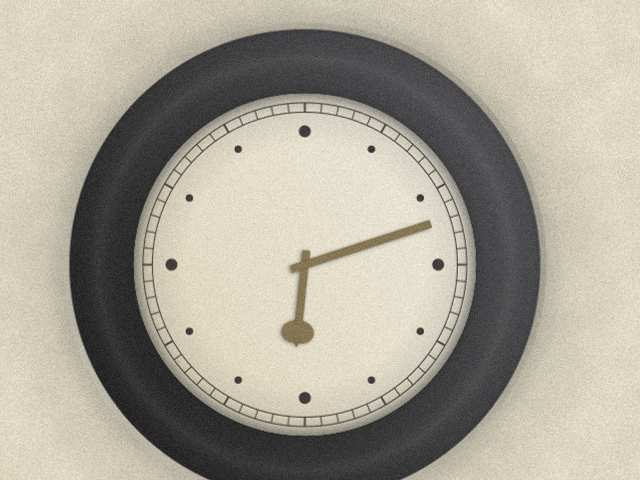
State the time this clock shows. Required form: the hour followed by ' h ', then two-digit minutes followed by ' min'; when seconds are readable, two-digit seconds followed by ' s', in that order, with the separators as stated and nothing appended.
6 h 12 min
